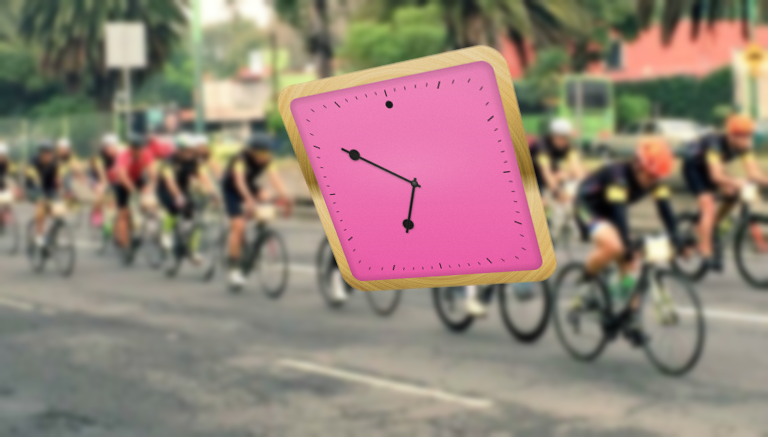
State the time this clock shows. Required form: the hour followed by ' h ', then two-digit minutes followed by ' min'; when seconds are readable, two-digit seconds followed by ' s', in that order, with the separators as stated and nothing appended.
6 h 51 min
